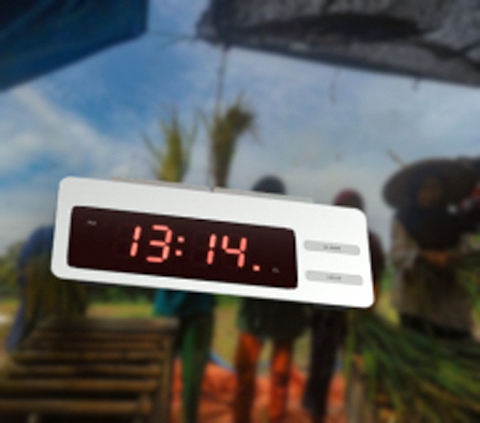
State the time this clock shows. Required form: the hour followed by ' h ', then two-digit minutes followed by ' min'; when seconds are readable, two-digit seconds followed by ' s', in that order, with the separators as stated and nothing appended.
13 h 14 min
